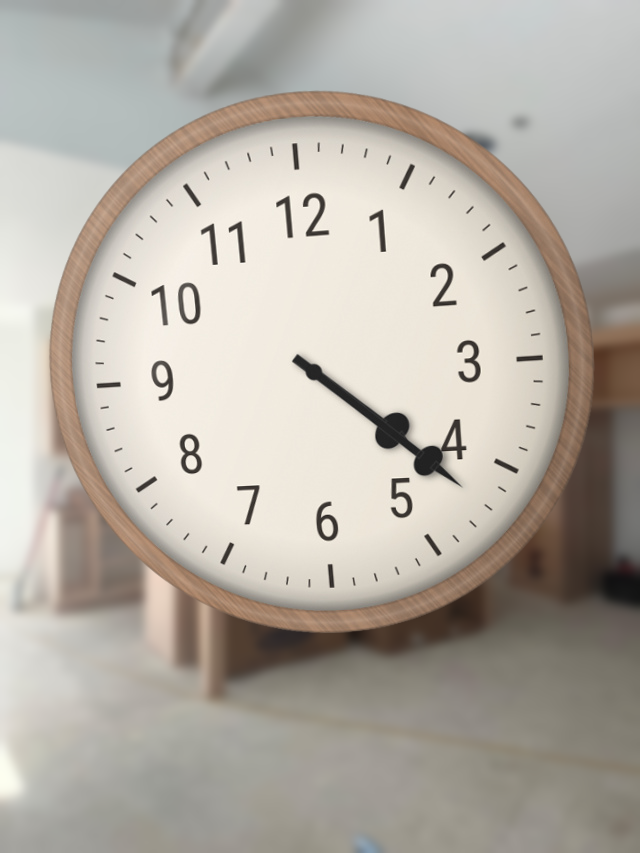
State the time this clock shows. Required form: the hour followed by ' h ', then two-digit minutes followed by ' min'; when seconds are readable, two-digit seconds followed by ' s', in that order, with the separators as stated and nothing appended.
4 h 22 min
